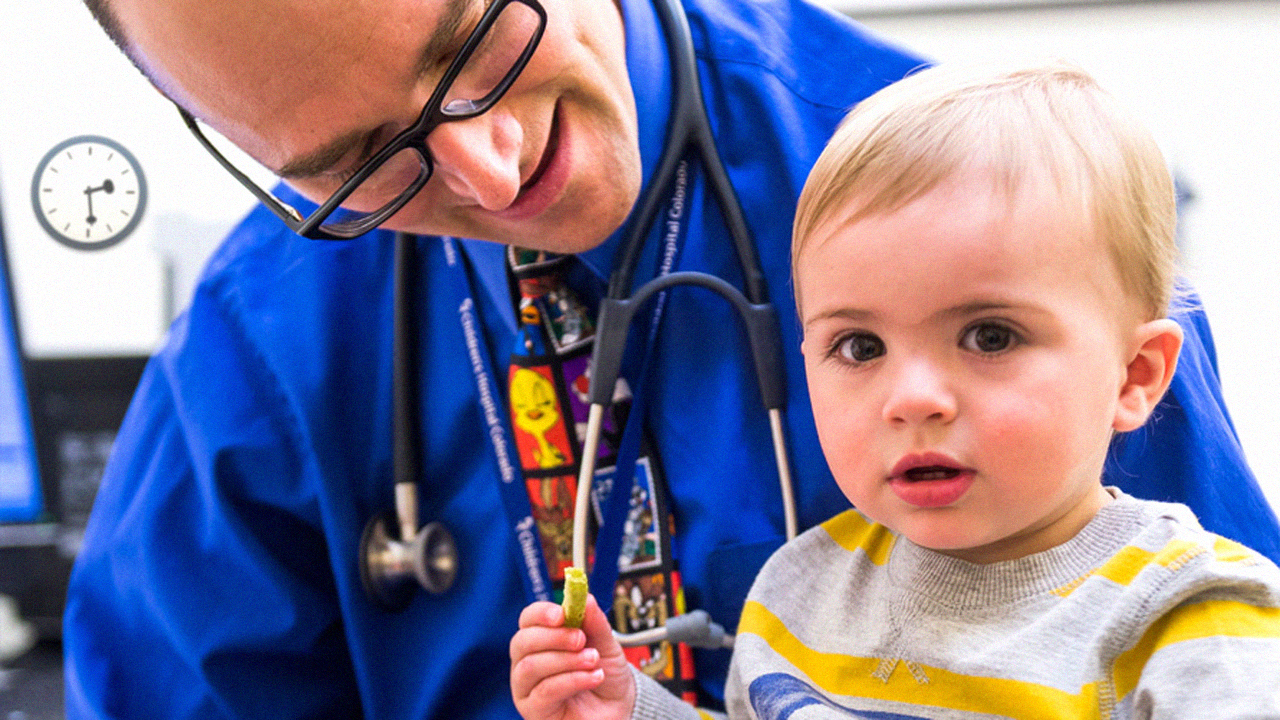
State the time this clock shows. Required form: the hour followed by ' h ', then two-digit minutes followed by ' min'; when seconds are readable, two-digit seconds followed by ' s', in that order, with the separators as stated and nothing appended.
2 h 29 min
